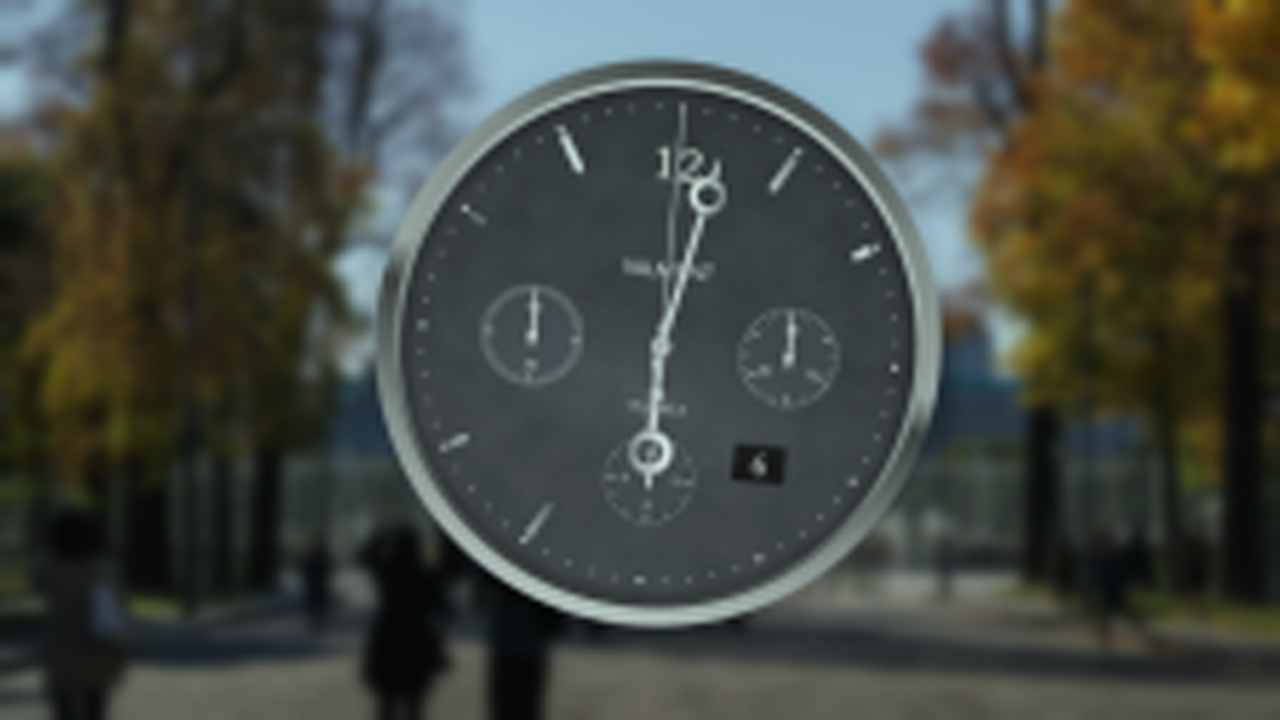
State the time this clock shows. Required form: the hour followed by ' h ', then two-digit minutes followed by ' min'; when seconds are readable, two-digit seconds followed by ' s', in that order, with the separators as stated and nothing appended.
6 h 02 min
